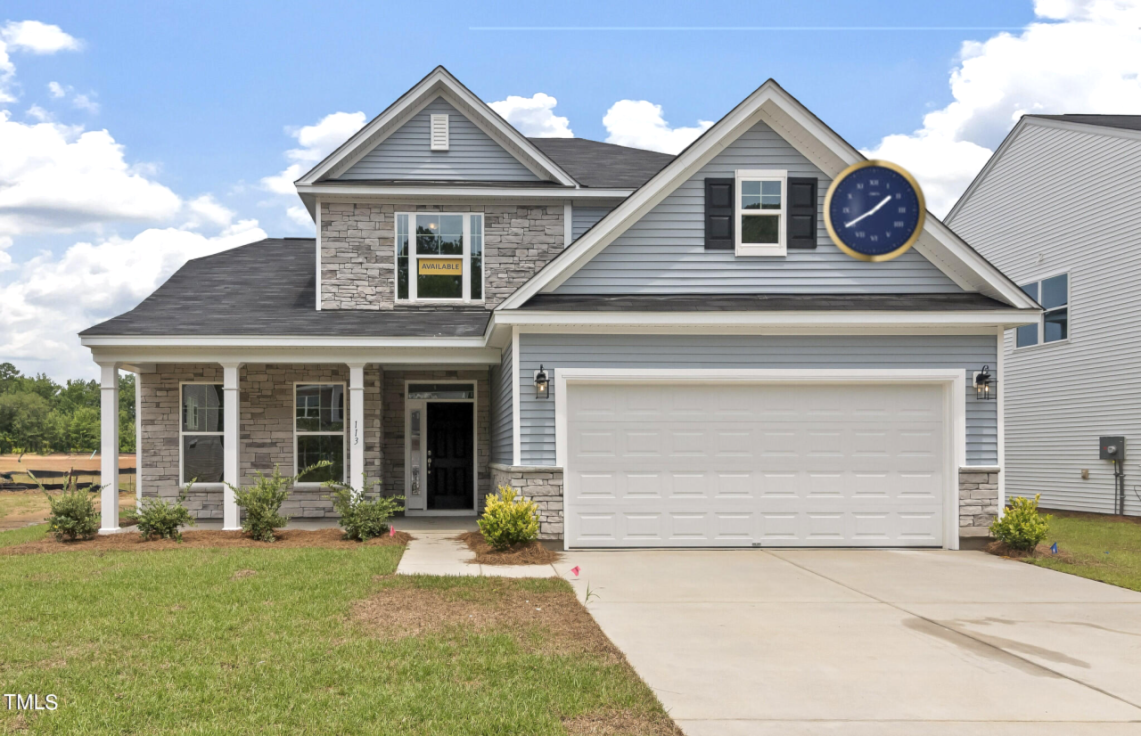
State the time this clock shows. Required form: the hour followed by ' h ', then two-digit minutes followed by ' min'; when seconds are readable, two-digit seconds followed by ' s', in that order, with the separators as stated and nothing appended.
1 h 40 min
